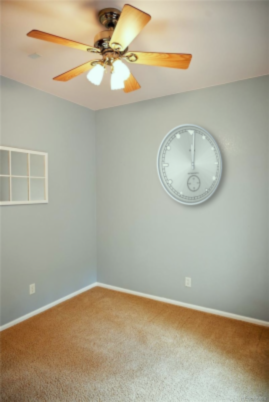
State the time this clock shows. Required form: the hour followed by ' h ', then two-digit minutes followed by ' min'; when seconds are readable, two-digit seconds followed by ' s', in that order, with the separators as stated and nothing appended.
12 h 01 min
